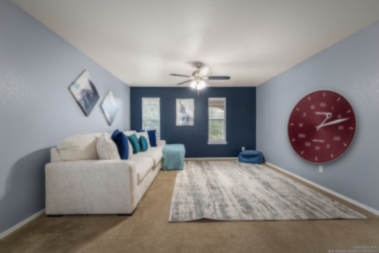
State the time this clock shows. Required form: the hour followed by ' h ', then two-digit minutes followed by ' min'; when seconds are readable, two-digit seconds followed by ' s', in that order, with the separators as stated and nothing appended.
1 h 12 min
